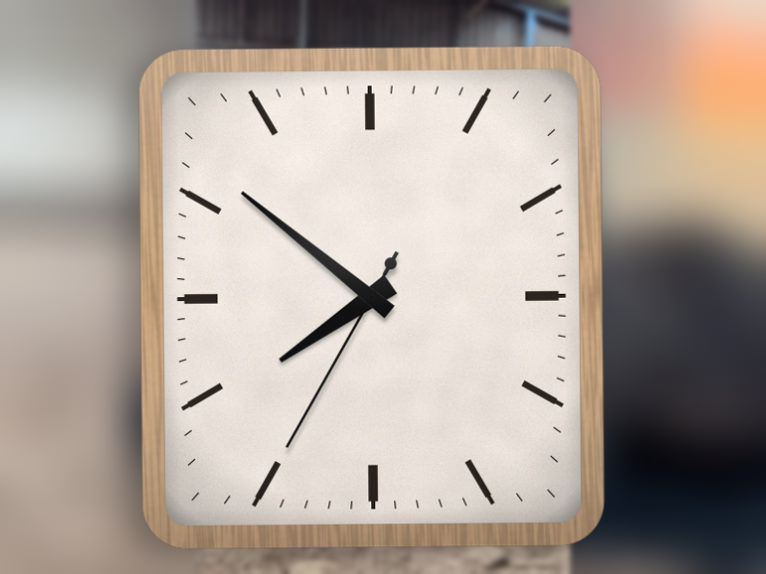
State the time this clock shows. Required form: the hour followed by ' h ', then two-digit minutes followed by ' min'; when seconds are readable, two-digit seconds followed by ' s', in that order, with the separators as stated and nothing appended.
7 h 51 min 35 s
